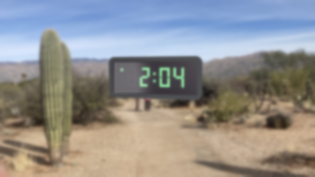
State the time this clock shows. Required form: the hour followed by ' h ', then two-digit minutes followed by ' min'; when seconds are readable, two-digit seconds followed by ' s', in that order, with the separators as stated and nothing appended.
2 h 04 min
